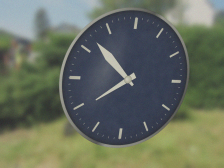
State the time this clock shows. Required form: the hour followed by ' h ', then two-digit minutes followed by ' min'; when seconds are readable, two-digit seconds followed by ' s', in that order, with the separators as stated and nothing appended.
7 h 52 min
